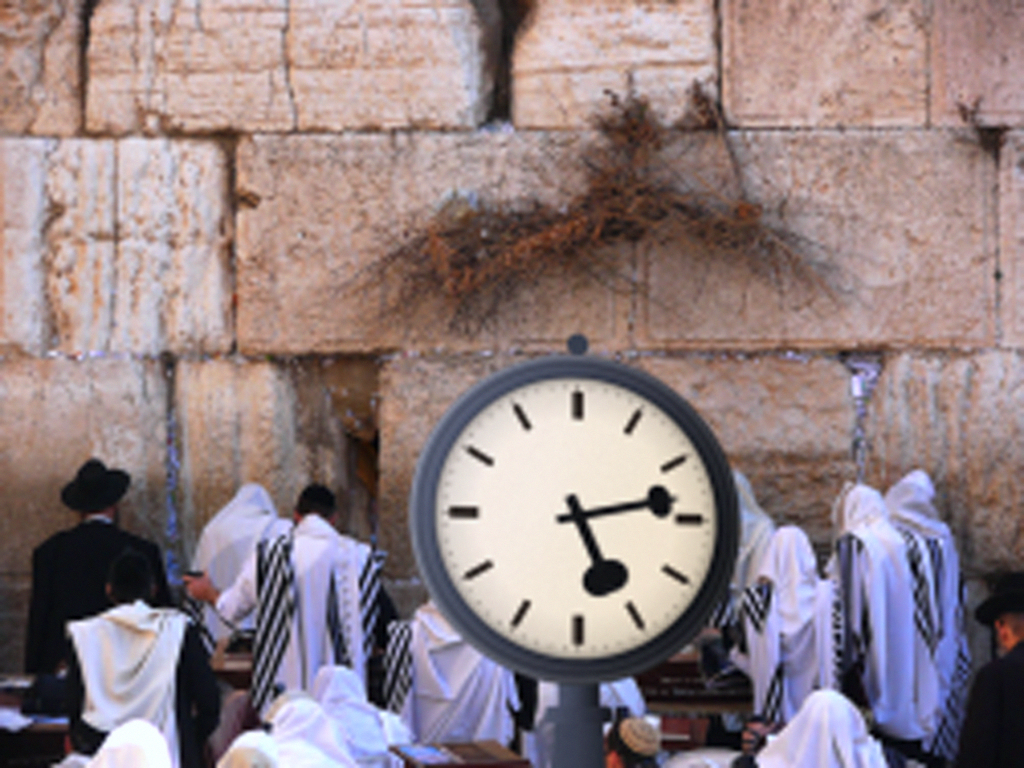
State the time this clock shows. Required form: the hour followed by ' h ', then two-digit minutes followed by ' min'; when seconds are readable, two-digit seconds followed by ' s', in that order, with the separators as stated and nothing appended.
5 h 13 min
